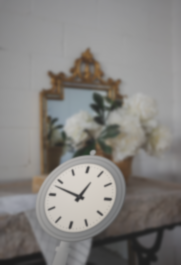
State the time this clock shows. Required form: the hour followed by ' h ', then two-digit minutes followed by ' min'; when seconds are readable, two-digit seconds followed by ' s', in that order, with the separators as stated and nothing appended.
12 h 48 min
